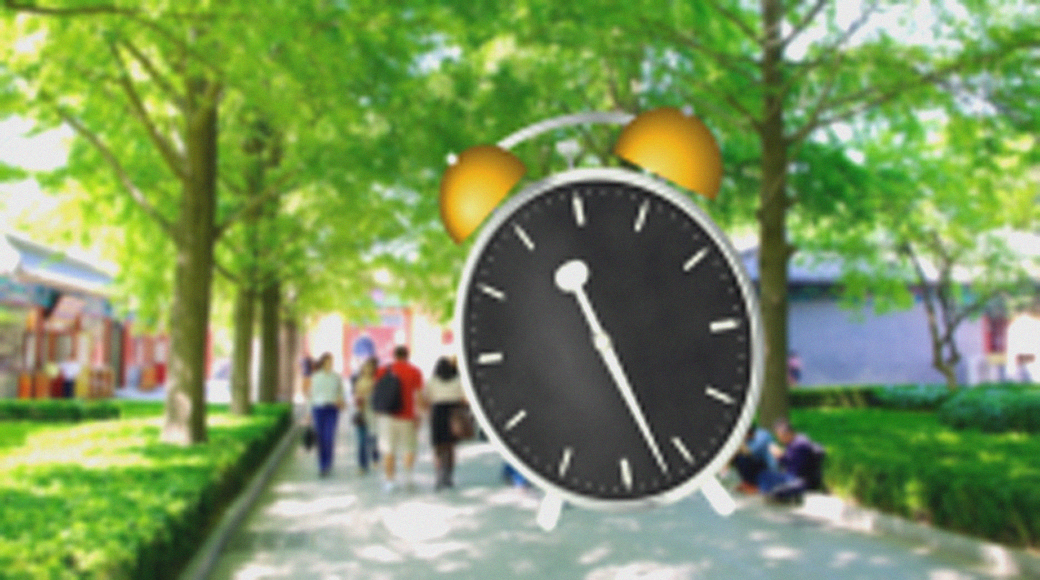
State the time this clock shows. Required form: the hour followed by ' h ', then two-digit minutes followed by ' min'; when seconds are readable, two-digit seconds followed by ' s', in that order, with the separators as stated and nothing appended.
11 h 27 min
